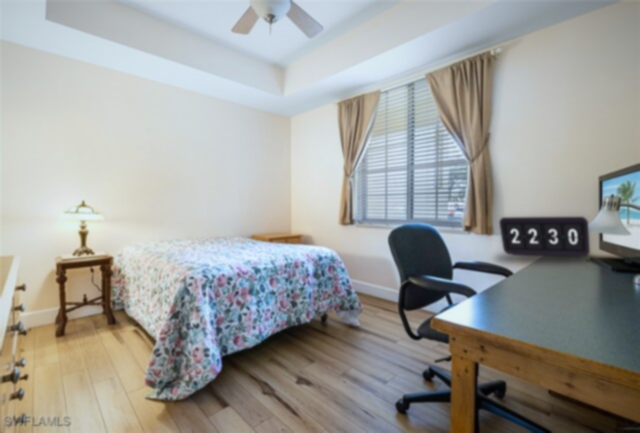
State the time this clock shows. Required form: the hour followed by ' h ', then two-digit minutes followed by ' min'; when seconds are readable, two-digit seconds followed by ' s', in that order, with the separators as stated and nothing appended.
22 h 30 min
